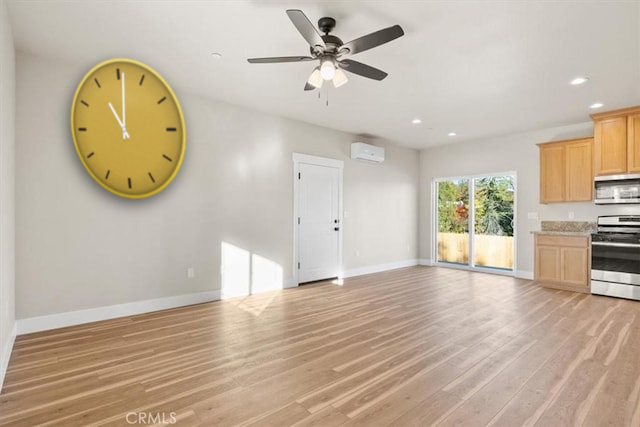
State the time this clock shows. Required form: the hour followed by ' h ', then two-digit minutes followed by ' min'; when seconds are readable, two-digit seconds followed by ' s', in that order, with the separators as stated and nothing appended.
11 h 01 min
